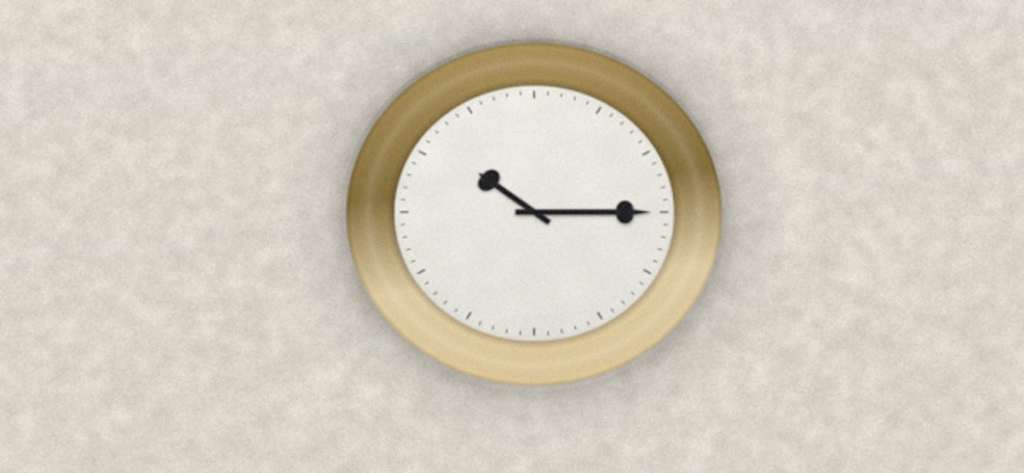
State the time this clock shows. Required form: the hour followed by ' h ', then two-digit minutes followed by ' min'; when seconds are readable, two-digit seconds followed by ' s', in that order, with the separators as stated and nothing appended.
10 h 15 min
